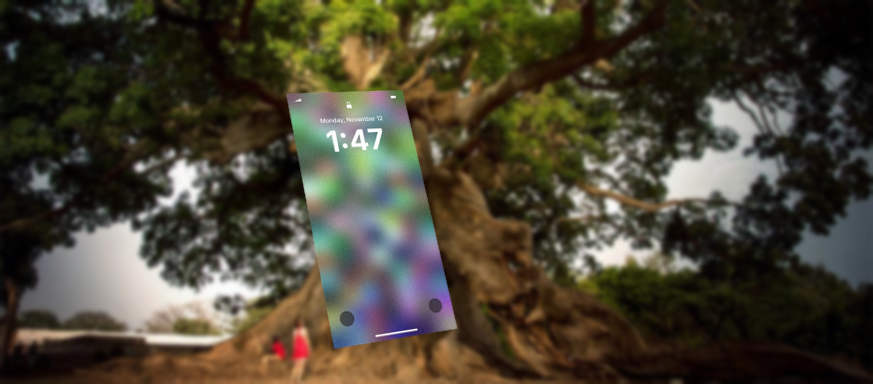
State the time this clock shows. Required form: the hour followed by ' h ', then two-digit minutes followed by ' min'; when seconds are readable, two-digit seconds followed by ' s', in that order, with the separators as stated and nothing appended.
1 h 47 min
